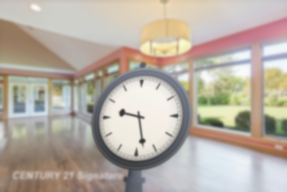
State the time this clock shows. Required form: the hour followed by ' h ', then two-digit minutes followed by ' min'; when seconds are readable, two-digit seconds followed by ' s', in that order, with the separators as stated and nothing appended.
9 h 28 min
